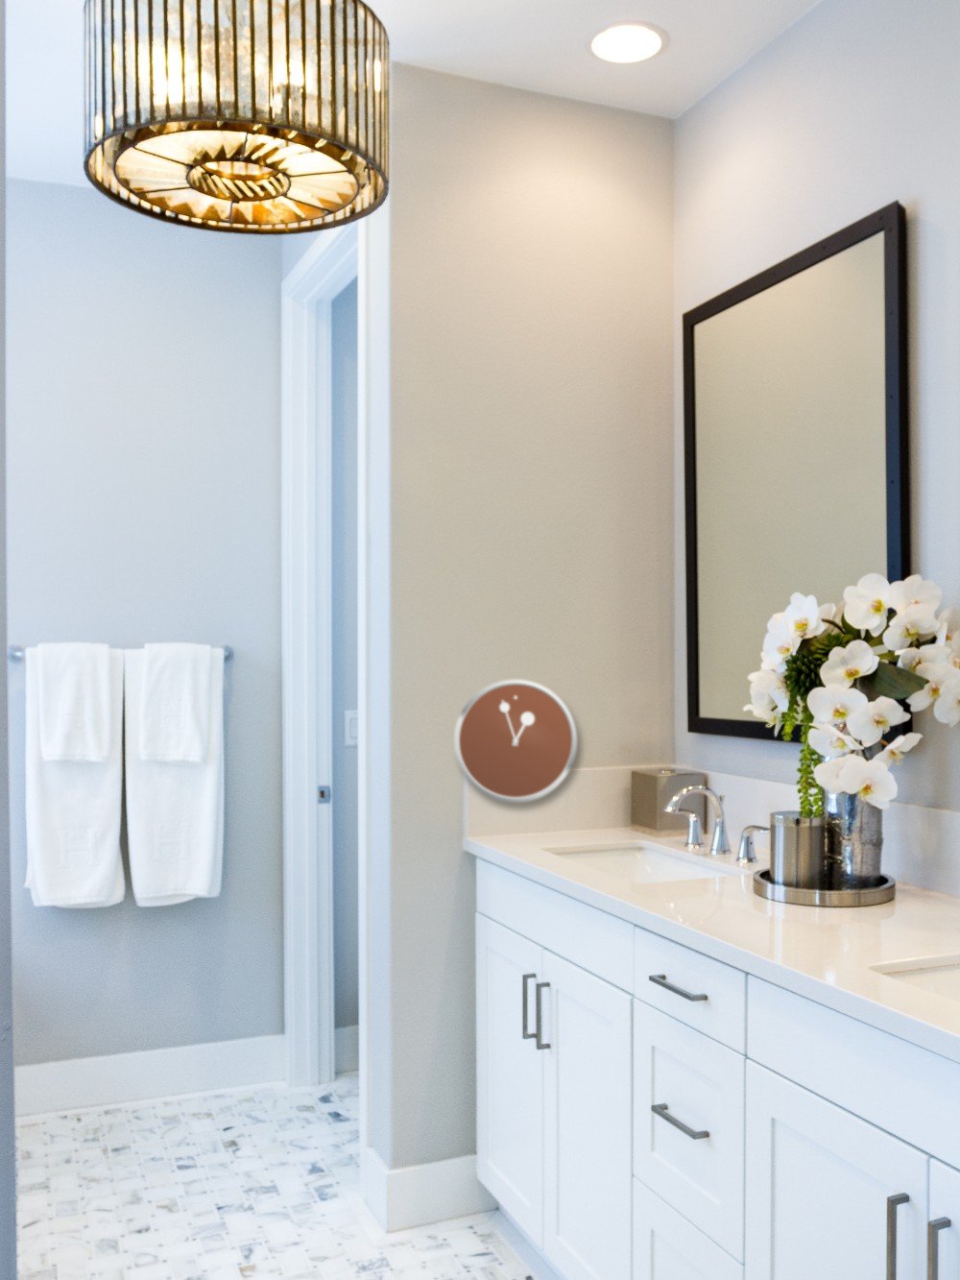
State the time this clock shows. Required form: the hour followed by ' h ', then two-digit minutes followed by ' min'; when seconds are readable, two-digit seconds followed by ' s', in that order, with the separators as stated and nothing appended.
12 h 57 min
